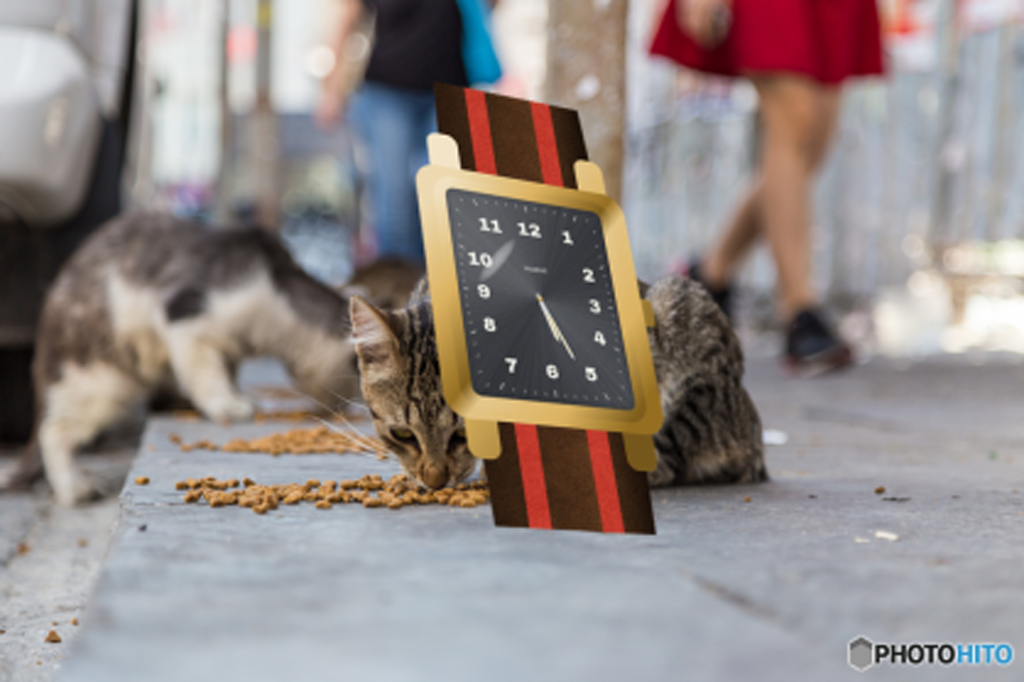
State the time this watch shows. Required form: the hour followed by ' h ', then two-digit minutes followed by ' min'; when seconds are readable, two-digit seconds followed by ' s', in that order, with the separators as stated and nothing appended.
5 h 26 min
